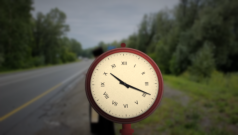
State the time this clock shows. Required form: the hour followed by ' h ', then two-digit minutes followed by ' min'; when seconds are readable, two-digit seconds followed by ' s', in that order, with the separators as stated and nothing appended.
10 h 19 min
